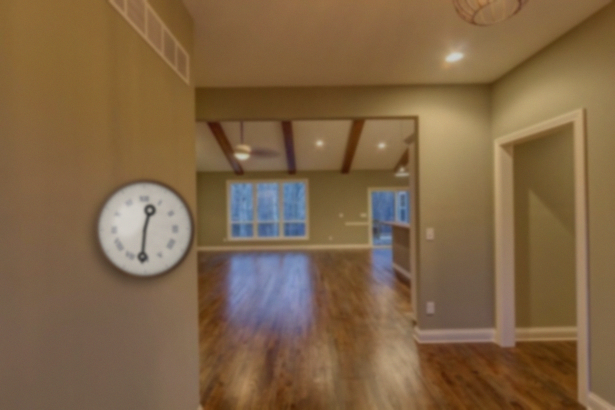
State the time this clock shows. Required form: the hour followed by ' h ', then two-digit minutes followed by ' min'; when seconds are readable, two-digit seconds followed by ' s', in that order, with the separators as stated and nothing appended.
12 h 31 min
